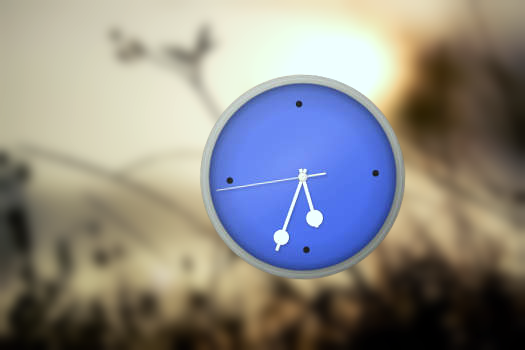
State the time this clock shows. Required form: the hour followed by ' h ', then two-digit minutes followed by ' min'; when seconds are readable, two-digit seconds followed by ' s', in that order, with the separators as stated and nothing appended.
5 h 33 min 44 s
